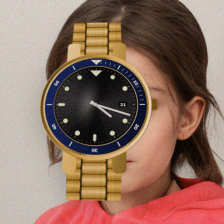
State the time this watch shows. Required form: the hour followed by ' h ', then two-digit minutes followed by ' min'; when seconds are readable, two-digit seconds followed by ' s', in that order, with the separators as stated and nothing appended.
4 h 18 min
